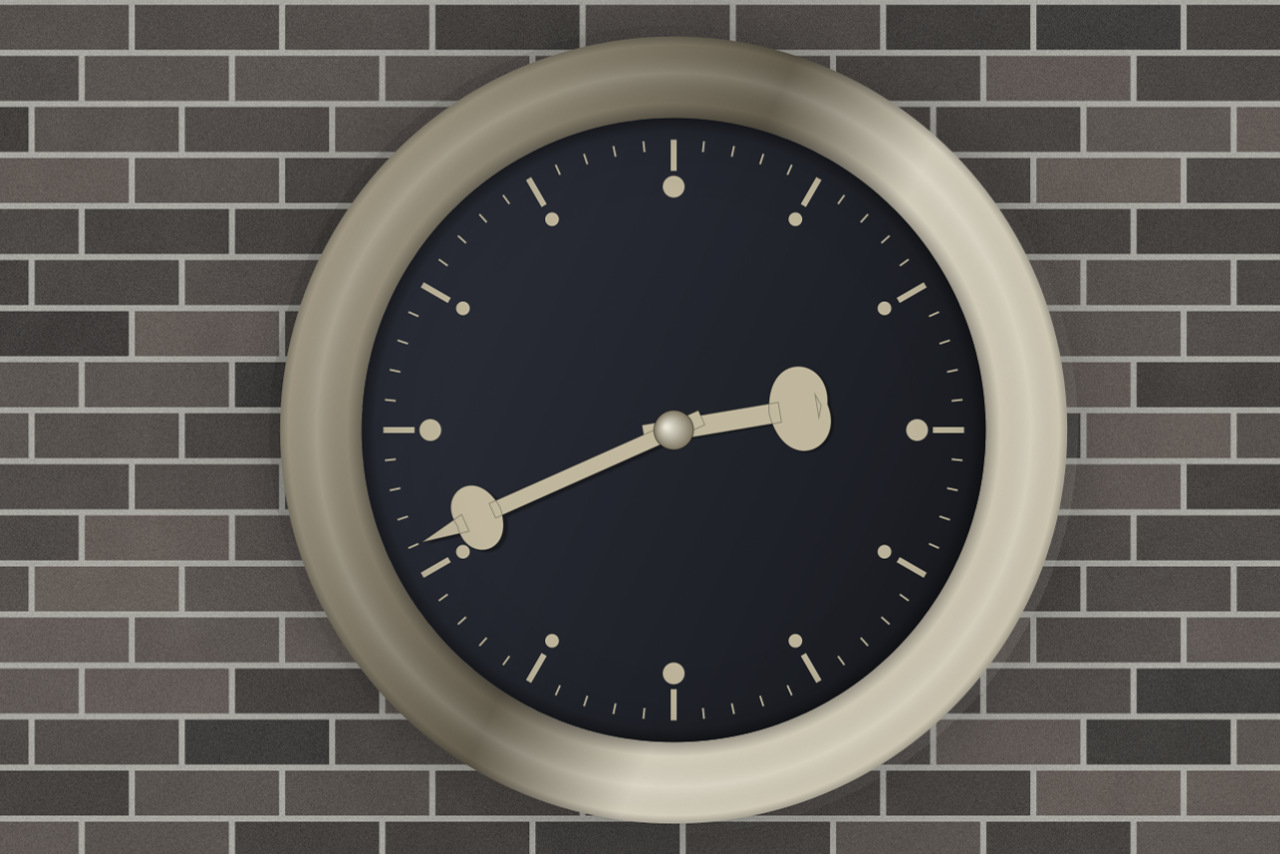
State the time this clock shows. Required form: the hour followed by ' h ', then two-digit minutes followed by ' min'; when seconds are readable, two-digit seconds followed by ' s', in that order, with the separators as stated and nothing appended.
2 h 41 min
